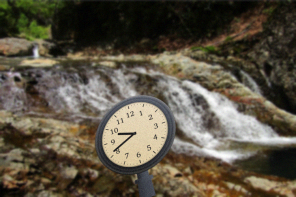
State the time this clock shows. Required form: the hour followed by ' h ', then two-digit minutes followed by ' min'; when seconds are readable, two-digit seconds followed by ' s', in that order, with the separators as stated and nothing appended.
9 h 41 min
